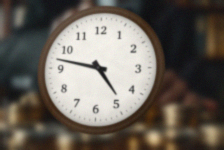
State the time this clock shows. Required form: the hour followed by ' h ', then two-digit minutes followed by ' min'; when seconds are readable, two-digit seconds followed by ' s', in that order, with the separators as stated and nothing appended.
4 h 47 min
